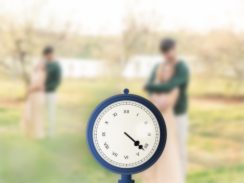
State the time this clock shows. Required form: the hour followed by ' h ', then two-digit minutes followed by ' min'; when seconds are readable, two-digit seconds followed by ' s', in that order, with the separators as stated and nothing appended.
4 h 22 min
